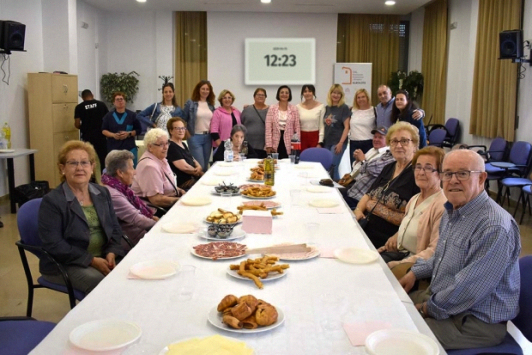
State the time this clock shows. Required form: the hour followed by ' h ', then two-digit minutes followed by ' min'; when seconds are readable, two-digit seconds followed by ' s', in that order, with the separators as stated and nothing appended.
12 h 23 min
